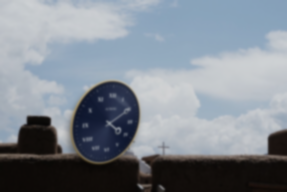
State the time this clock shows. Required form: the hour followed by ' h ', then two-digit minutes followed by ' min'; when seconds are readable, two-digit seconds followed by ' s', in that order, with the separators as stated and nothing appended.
4 h 10 min
